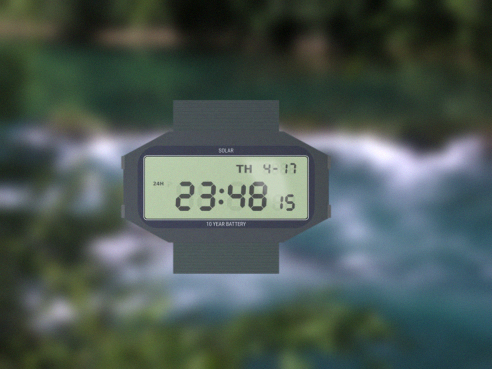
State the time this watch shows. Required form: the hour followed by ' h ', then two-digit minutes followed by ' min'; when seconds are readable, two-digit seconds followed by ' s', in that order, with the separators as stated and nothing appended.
23 h 48 min 15 s
